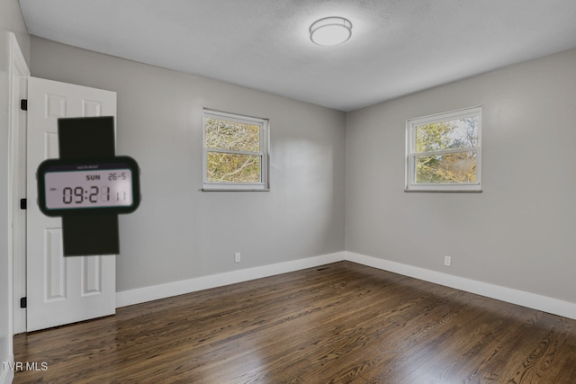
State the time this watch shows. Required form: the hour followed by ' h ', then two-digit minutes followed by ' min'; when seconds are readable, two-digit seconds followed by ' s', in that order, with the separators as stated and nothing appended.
9 h 21 min 11 s
